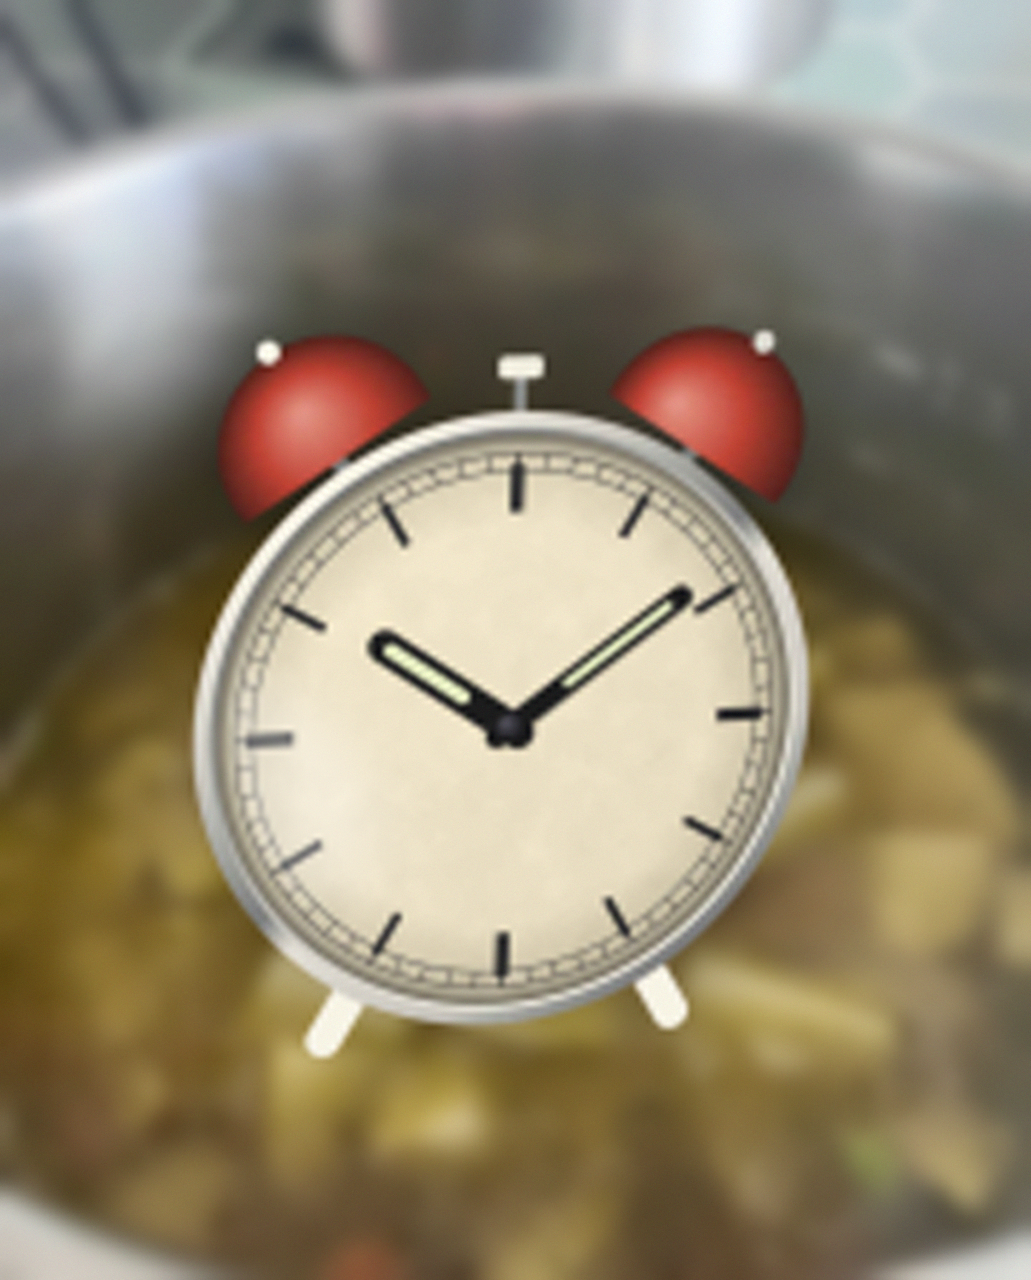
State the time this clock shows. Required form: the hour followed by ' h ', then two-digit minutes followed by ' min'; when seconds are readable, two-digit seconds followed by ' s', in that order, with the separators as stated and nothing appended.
10 h 09 min
